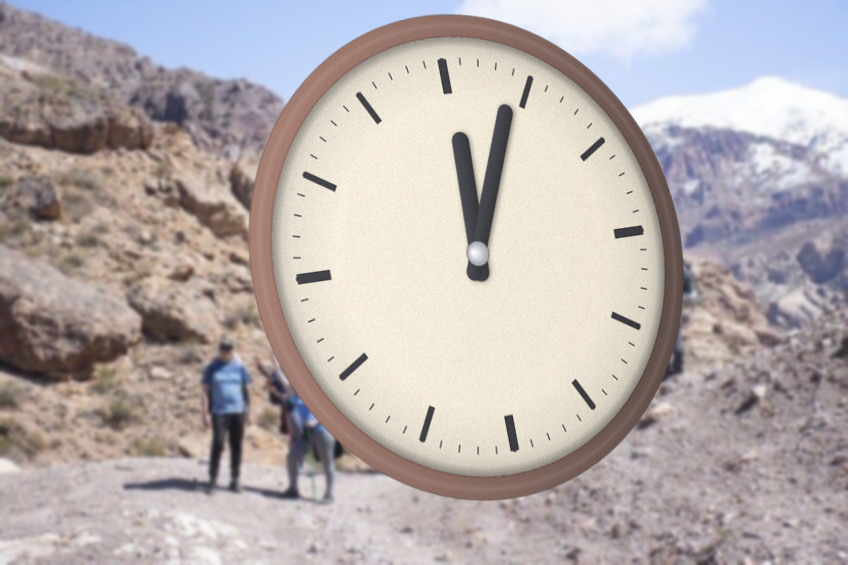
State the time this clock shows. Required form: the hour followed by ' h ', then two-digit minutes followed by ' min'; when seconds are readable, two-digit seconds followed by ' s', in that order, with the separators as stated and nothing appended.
12 h 04 min
